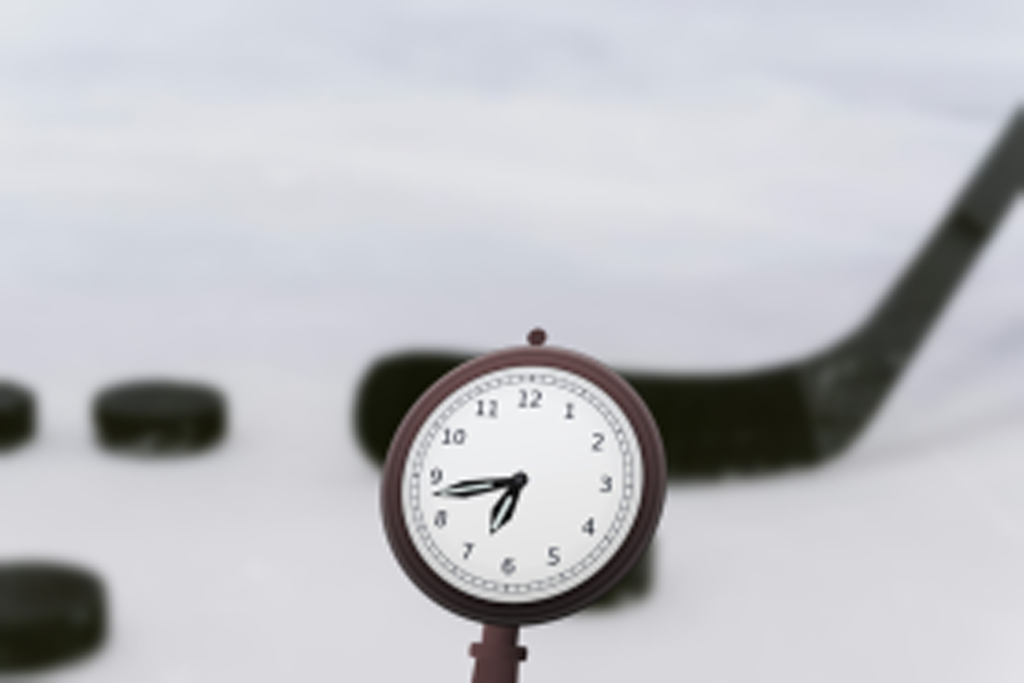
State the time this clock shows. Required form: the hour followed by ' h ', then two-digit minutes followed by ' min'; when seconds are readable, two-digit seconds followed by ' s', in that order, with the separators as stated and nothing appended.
6 h 43 min
